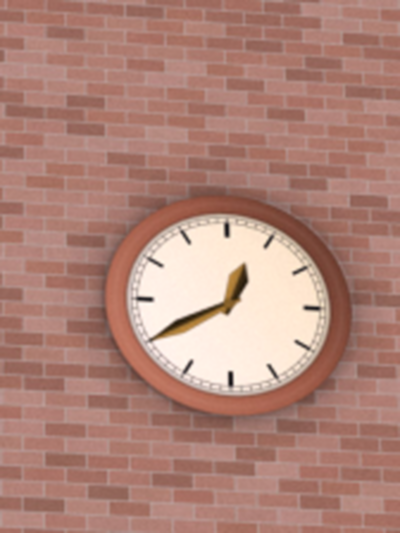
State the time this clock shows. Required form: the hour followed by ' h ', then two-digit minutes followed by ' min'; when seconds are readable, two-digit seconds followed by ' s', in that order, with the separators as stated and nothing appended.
12 h 40 min
